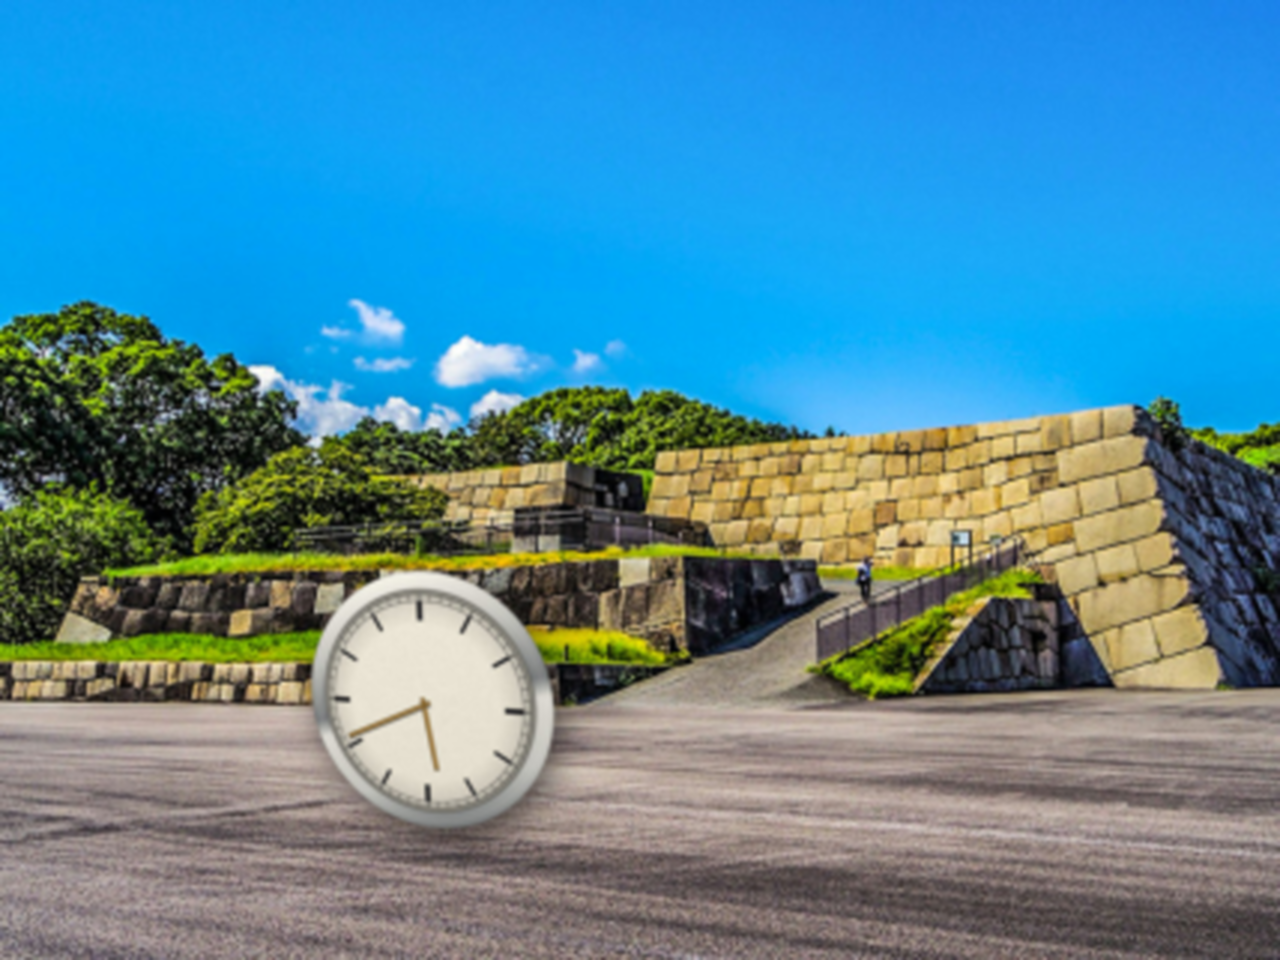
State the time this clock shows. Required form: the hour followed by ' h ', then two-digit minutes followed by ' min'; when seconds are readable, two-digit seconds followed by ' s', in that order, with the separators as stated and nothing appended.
5 h 41 min
